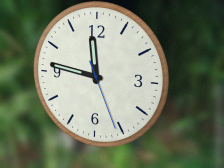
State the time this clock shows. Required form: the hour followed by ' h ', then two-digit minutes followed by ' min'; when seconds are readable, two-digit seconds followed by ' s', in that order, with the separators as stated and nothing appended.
11 h 46 min 26 s
